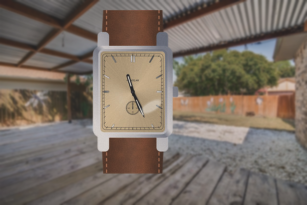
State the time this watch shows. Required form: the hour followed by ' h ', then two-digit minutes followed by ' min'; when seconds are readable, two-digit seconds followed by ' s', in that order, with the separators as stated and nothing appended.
11 h 26 min
